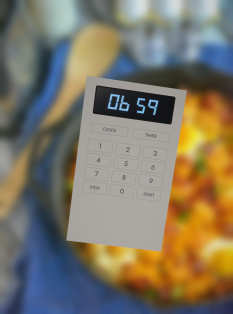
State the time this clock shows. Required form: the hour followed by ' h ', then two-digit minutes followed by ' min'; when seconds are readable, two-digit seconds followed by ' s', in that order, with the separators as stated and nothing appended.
6 h 59 min
